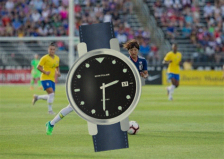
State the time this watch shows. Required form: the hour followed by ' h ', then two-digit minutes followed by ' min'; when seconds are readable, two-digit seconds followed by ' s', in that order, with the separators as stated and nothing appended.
2 h 31 min
